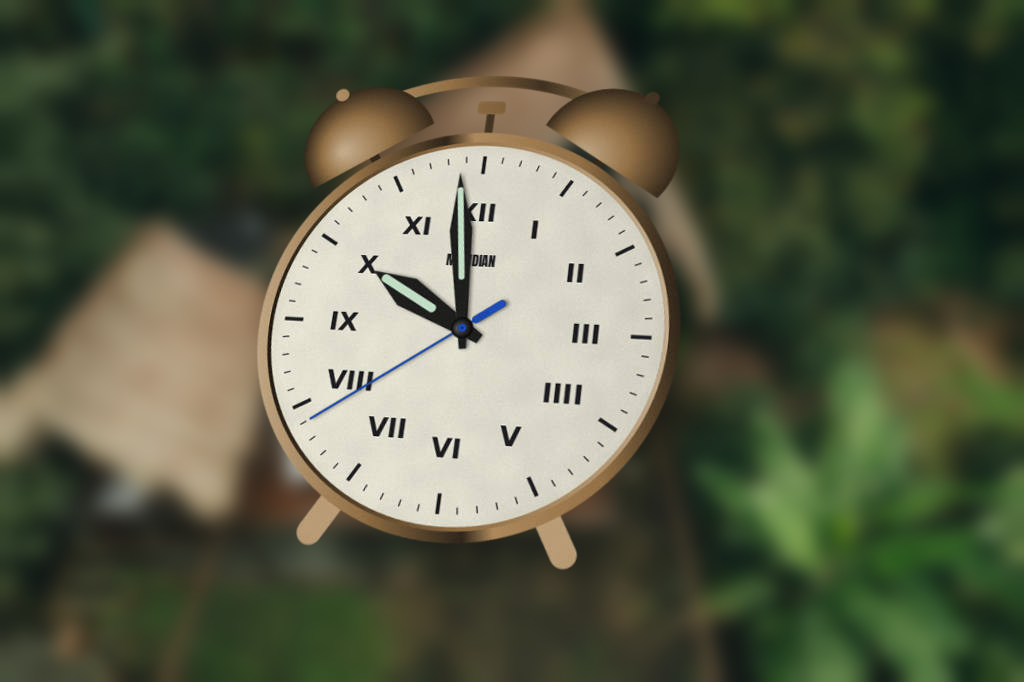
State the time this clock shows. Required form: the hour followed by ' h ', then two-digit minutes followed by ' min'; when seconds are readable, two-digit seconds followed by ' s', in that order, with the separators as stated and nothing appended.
9 h 58 min 39 s
